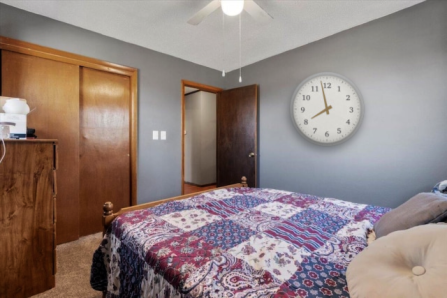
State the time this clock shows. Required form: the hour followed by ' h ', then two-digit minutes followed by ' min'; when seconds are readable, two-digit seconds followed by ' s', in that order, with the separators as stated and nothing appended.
7 h 58 min
